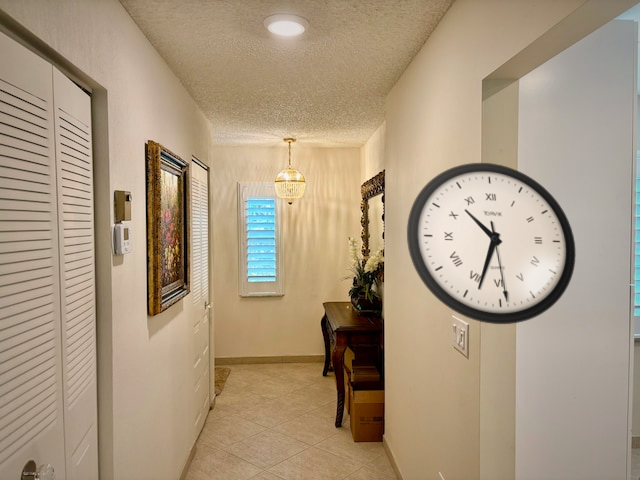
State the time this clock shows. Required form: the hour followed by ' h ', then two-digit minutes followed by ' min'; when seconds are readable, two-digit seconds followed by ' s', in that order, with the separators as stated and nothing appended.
10 h 33 min 29 s
